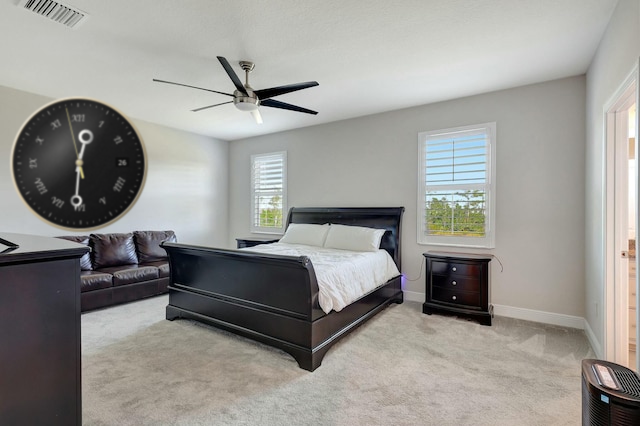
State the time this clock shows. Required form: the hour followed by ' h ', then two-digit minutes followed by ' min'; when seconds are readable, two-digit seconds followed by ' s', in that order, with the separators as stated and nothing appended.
12 h 30 min 58 s
